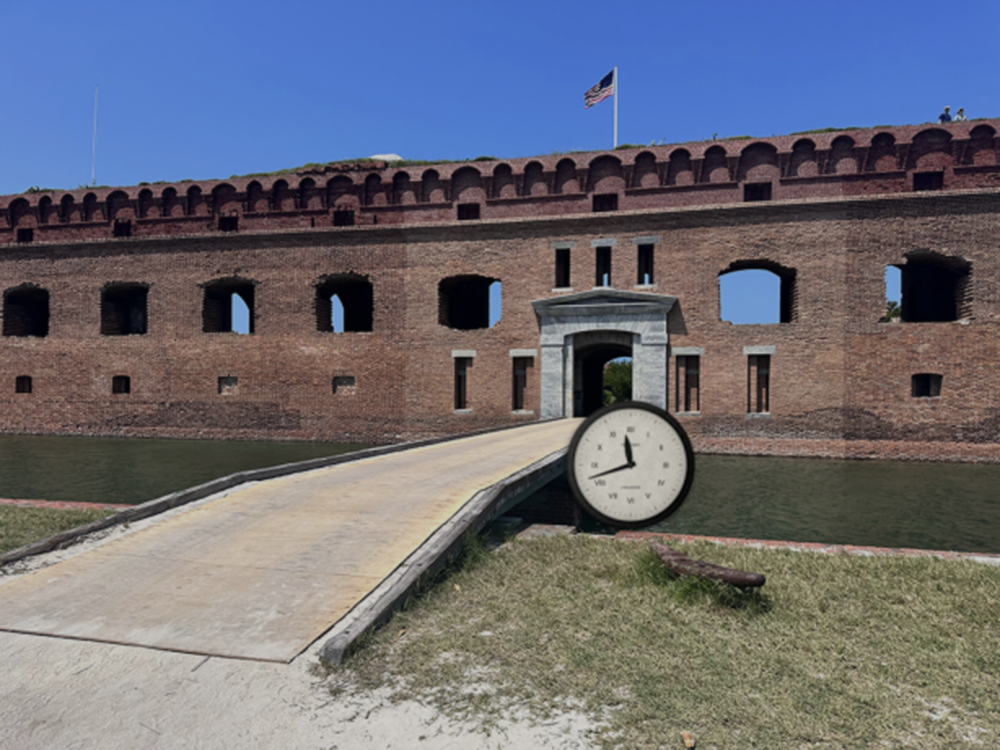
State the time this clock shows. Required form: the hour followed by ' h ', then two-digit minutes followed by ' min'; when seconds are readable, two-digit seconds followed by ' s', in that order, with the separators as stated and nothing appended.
11 h 42 min
